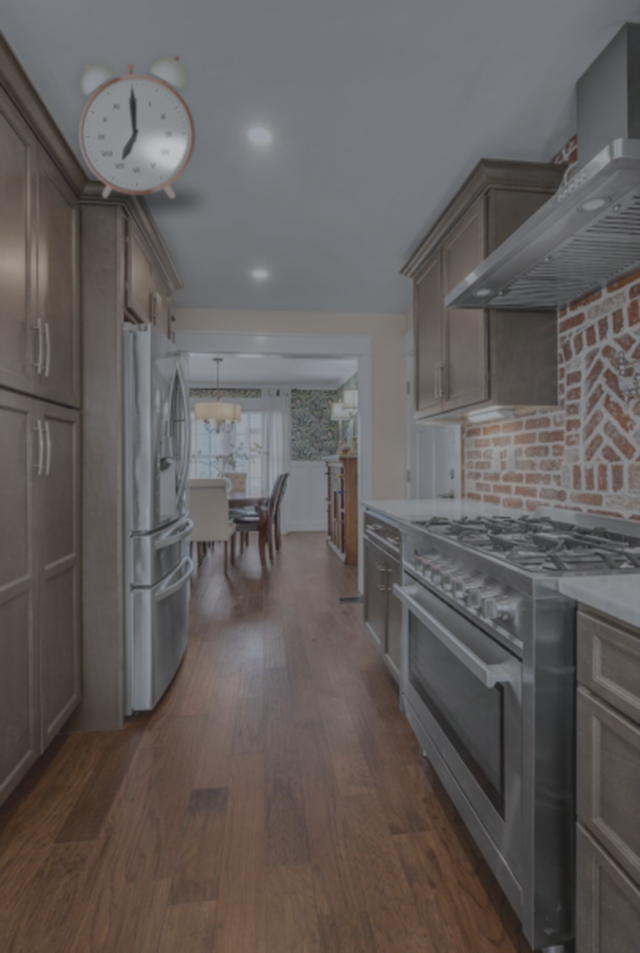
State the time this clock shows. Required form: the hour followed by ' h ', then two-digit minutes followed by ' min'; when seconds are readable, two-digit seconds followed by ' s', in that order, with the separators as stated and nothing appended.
7 h 00 min
